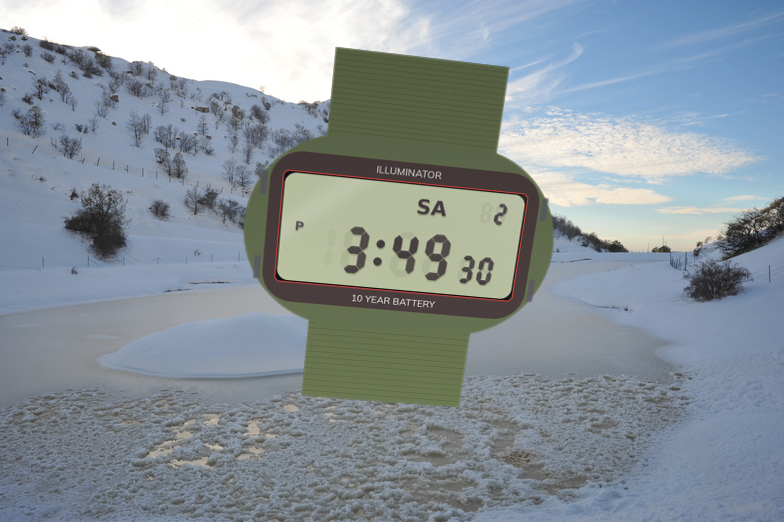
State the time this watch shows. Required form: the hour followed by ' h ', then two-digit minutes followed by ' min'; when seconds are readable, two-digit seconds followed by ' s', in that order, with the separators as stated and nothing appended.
3 h 49 min 30 s
